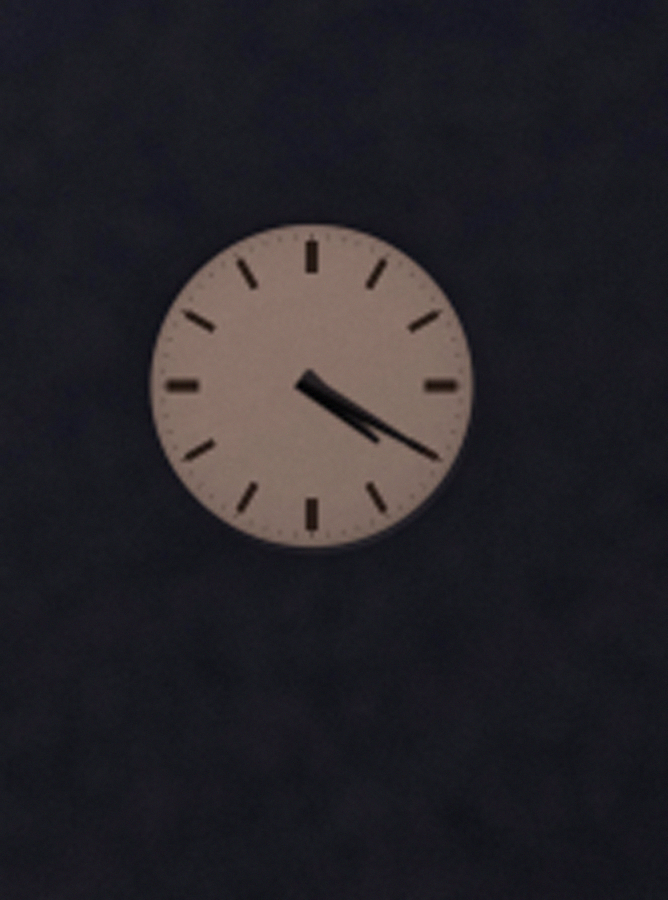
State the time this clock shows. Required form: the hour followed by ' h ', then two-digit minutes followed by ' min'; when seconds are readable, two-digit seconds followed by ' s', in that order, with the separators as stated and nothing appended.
4 h 20 min
